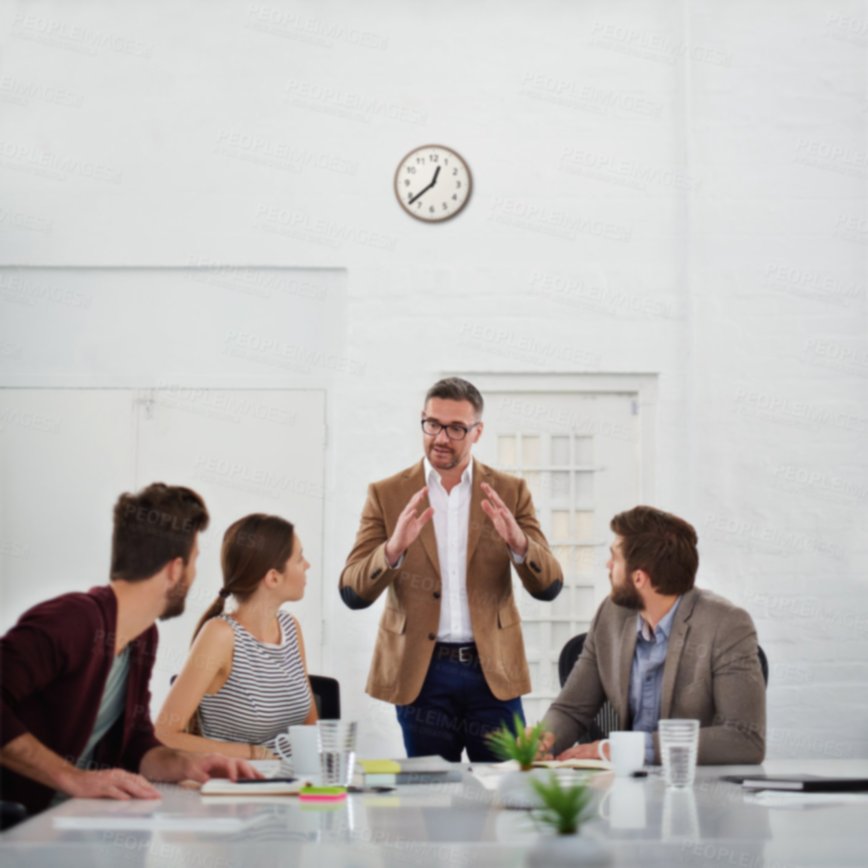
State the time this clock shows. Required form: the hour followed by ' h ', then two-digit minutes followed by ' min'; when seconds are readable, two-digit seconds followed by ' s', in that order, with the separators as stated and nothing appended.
12 h 38 min
